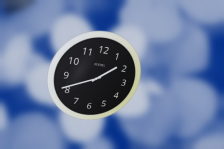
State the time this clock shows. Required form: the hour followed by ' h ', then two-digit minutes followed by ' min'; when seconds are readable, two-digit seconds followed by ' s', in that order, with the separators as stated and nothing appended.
1 h 41 min
